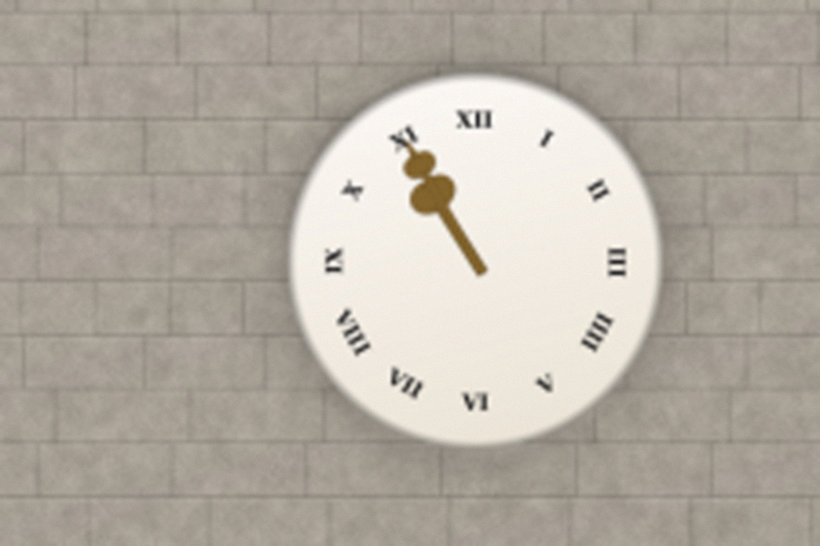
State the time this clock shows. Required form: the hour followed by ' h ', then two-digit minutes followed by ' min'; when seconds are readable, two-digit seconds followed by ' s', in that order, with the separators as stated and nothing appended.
10 h 55 min
